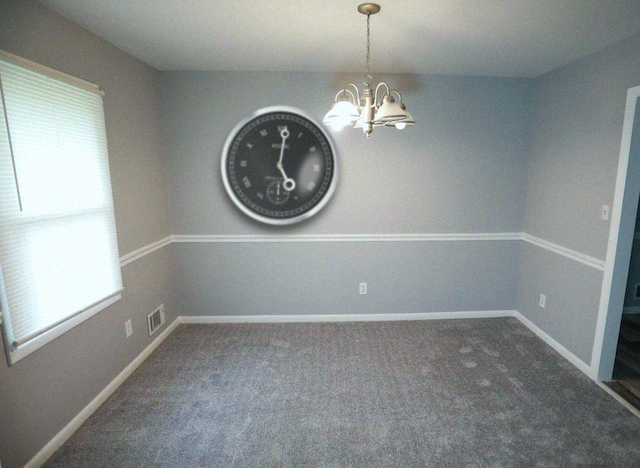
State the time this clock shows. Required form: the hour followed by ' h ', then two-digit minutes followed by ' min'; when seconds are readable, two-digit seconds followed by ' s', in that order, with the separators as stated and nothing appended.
5 h 01 min
